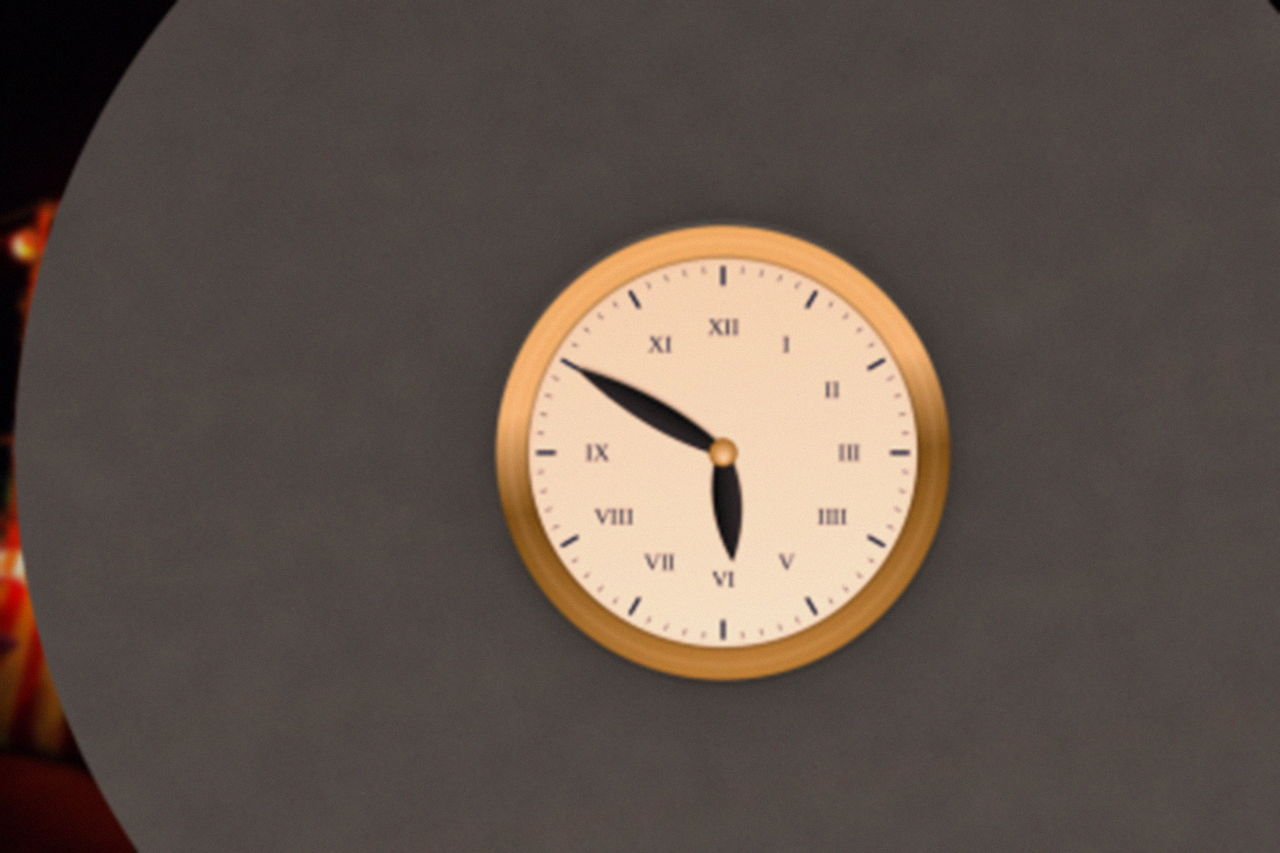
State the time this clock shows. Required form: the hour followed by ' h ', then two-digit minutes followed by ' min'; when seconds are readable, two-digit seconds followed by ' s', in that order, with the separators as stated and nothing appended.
5 h 50 min
